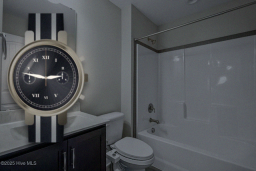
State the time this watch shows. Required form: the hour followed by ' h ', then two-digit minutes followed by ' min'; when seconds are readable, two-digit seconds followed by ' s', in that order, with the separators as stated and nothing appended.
2 h 47 min
